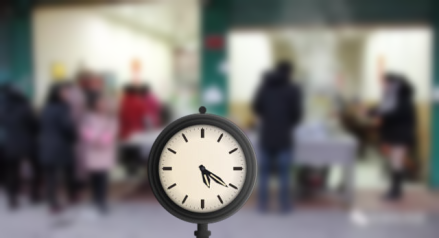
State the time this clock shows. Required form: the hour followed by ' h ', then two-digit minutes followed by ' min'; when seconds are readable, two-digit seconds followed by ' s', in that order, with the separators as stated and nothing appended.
5 h 21 min
